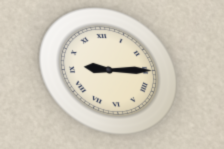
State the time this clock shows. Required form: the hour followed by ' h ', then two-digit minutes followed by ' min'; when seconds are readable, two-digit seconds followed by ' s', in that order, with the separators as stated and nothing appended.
9 h 15 min
